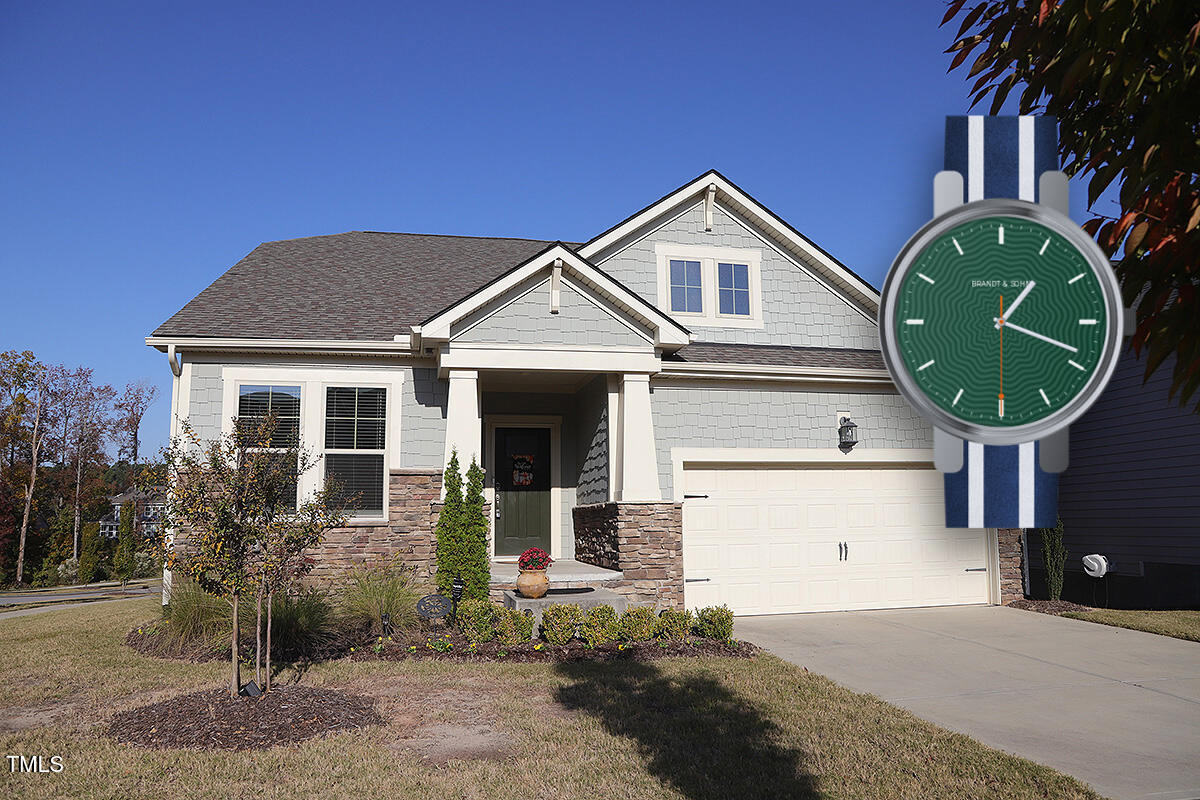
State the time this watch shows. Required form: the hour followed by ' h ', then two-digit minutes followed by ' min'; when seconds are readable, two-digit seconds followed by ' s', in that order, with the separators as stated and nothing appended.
1 h 18 min 30 s
